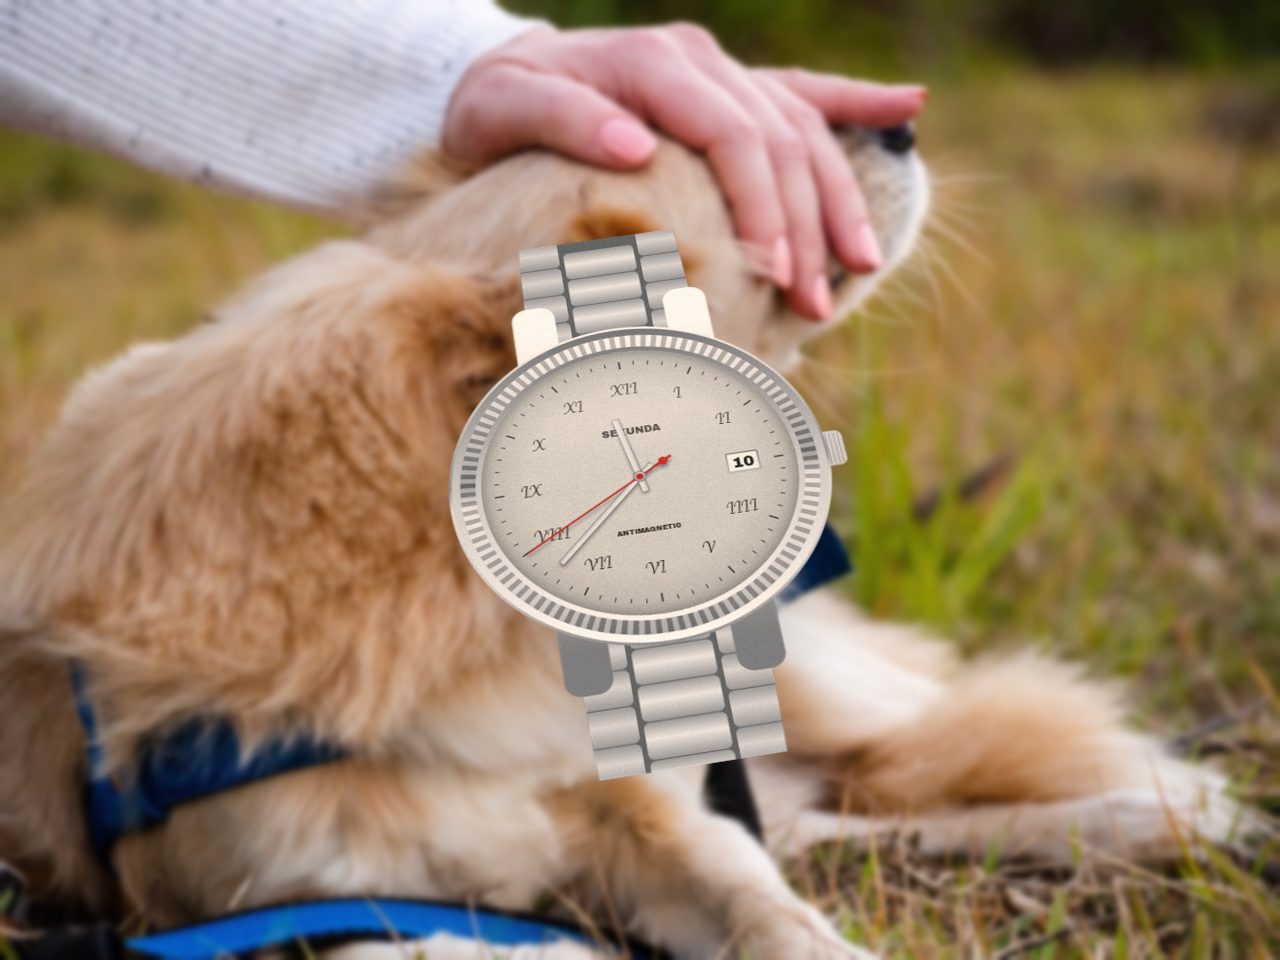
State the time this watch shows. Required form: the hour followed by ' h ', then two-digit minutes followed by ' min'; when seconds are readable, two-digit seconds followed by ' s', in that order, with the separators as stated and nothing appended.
11 h 37 min 40 s
